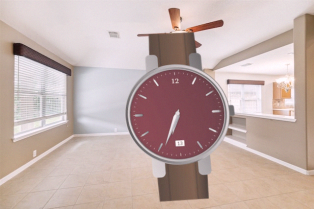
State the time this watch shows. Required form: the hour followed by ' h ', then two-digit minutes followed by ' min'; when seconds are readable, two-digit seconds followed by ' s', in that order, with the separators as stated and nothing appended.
6 h 34 min
